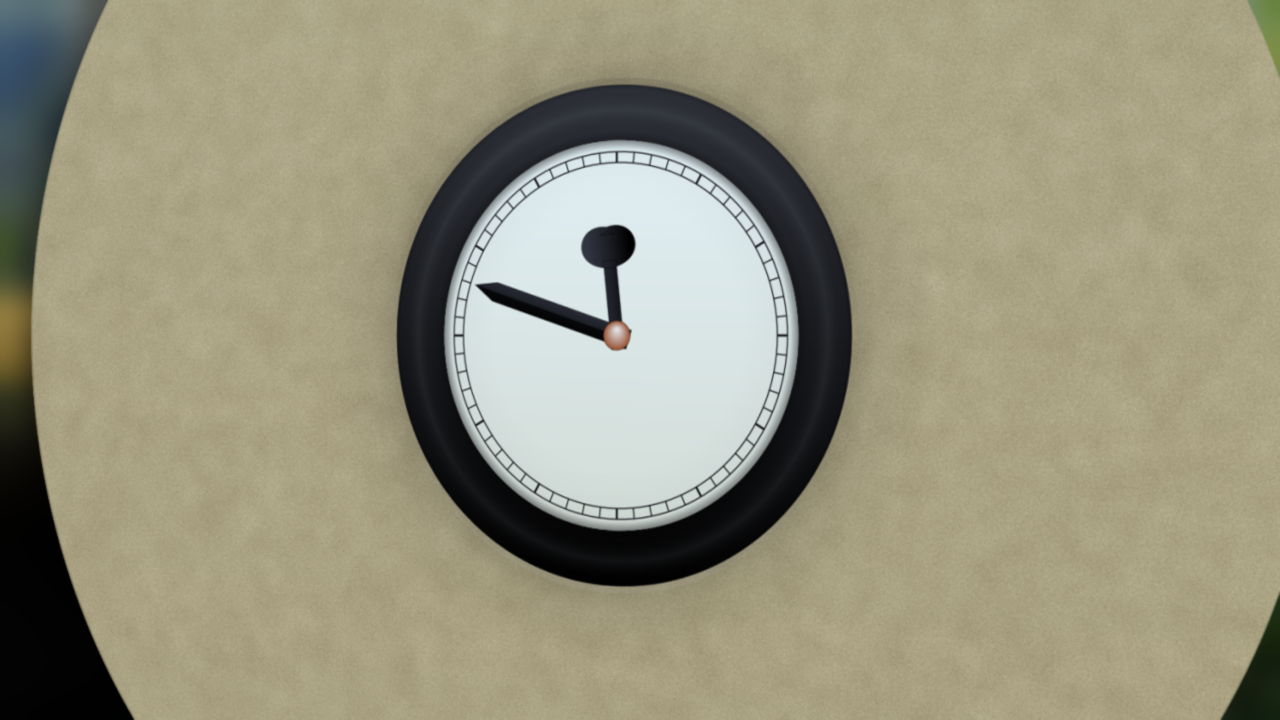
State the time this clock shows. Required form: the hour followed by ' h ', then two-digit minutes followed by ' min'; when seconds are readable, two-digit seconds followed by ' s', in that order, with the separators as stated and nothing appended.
11 h 48 min
